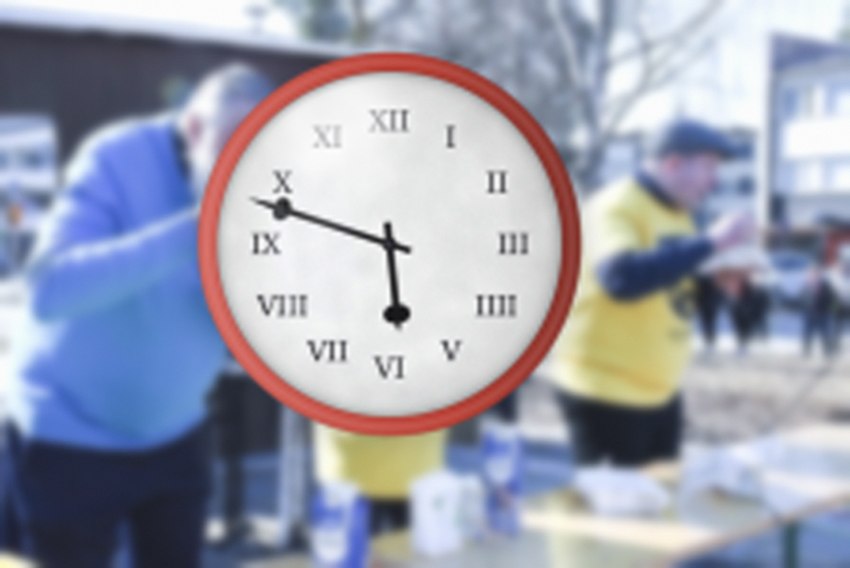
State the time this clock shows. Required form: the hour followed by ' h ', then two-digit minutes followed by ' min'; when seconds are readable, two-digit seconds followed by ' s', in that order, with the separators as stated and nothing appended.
5 h 48 min
